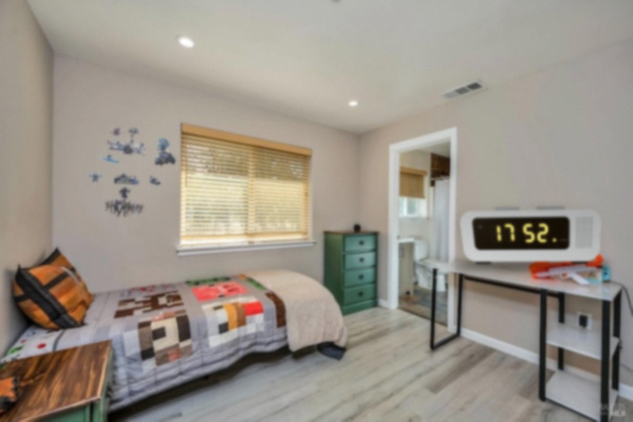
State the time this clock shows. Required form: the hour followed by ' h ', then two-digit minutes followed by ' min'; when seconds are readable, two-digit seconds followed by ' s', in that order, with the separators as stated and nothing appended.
17 h 52 min
